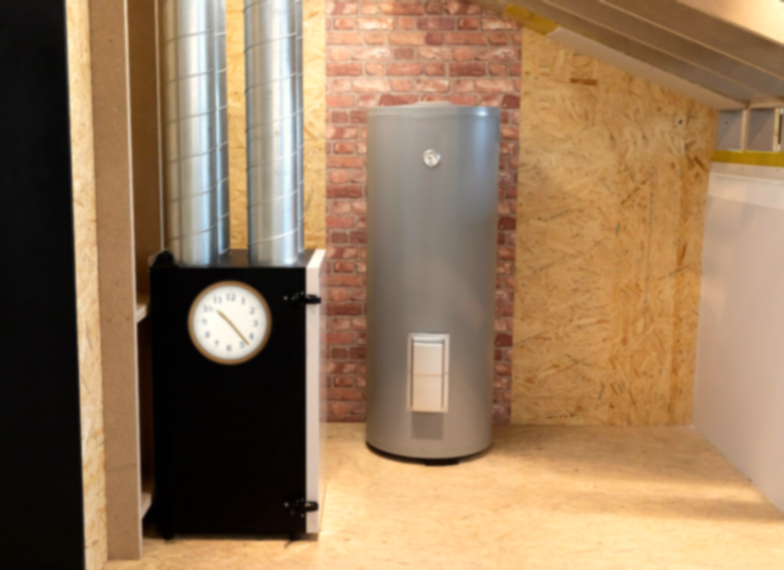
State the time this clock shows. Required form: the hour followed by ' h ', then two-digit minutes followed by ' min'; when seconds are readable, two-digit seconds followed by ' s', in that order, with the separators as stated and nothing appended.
10 h 23 min
